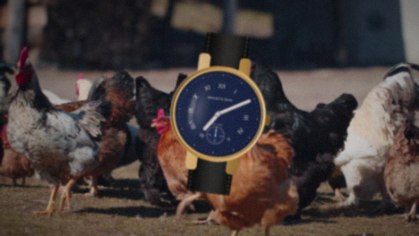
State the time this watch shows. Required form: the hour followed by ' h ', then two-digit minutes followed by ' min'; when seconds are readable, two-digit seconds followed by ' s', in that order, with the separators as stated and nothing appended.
7 h 10 min
